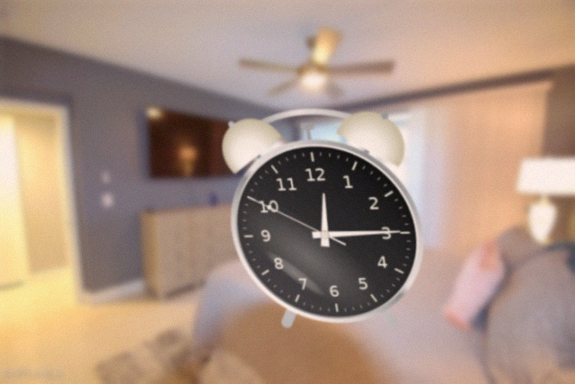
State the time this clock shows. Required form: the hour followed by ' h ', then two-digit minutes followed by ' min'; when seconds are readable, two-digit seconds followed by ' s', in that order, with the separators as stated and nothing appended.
12 h 14 min 50 s
